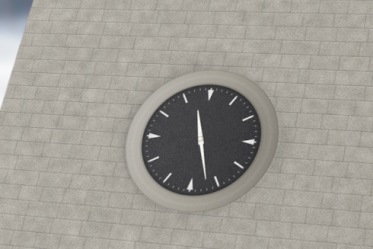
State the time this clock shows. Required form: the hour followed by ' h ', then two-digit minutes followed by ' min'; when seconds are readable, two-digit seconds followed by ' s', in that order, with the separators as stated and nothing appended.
11 h 27 min
